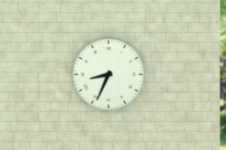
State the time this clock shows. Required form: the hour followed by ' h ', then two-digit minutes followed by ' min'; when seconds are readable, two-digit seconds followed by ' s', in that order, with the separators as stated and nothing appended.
8 h 34 min
